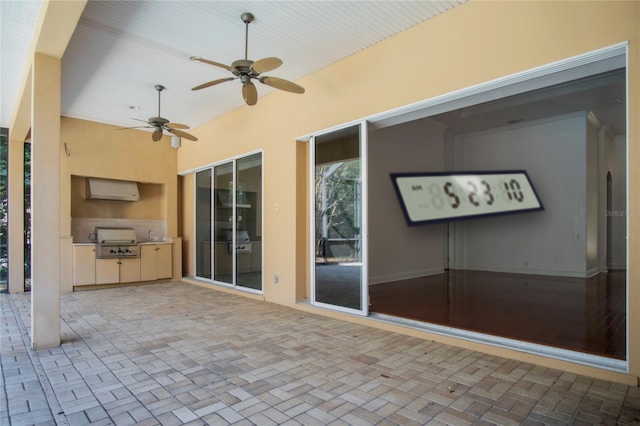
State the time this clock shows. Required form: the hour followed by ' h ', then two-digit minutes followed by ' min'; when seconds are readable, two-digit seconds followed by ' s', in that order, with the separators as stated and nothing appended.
5 h 23 min 10 s
